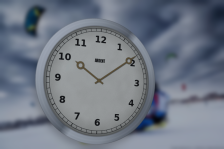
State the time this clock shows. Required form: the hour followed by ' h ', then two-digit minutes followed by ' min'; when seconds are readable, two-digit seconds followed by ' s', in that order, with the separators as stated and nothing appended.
10 h 09 min
